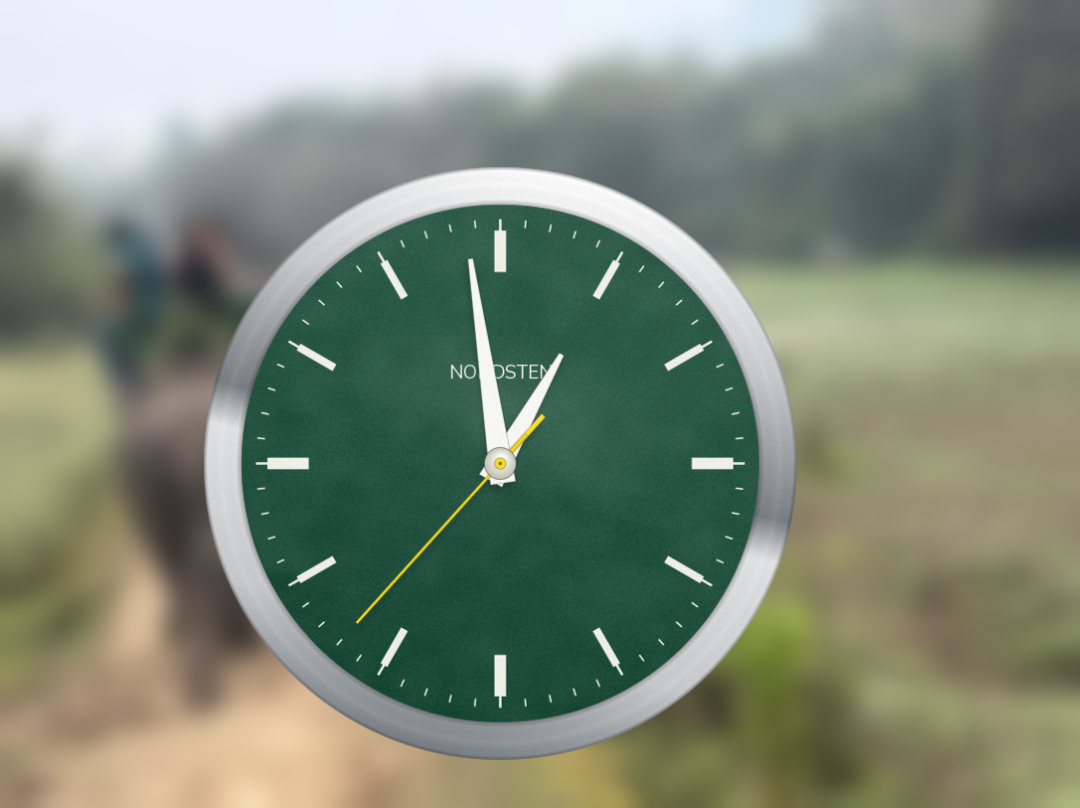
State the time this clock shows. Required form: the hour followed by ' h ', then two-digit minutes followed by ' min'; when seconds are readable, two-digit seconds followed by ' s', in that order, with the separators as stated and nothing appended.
12 h 58 min 37 s
